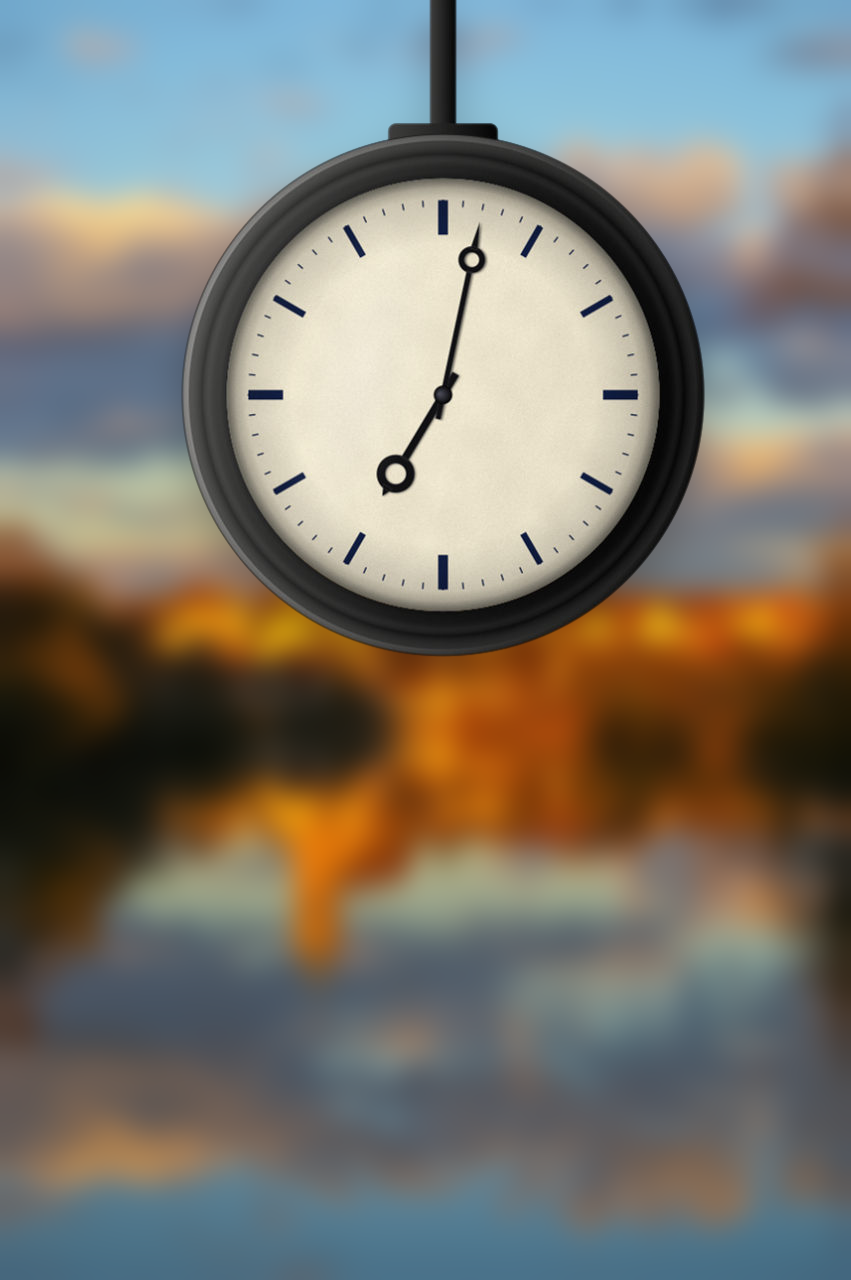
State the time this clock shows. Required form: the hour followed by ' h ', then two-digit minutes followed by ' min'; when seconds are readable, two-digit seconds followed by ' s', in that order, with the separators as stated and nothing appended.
7 h 02 min
